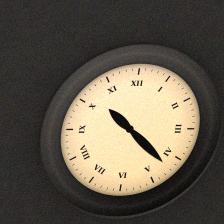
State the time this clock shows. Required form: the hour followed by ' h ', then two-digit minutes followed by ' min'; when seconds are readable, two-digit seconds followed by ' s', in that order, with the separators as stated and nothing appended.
10 h 22 min
